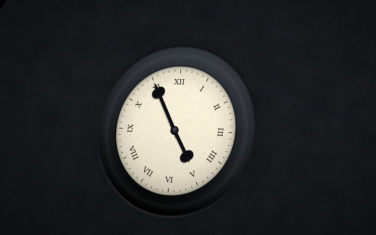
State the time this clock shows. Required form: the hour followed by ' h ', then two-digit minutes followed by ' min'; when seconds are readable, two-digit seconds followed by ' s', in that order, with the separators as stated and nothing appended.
4 h 55 min
